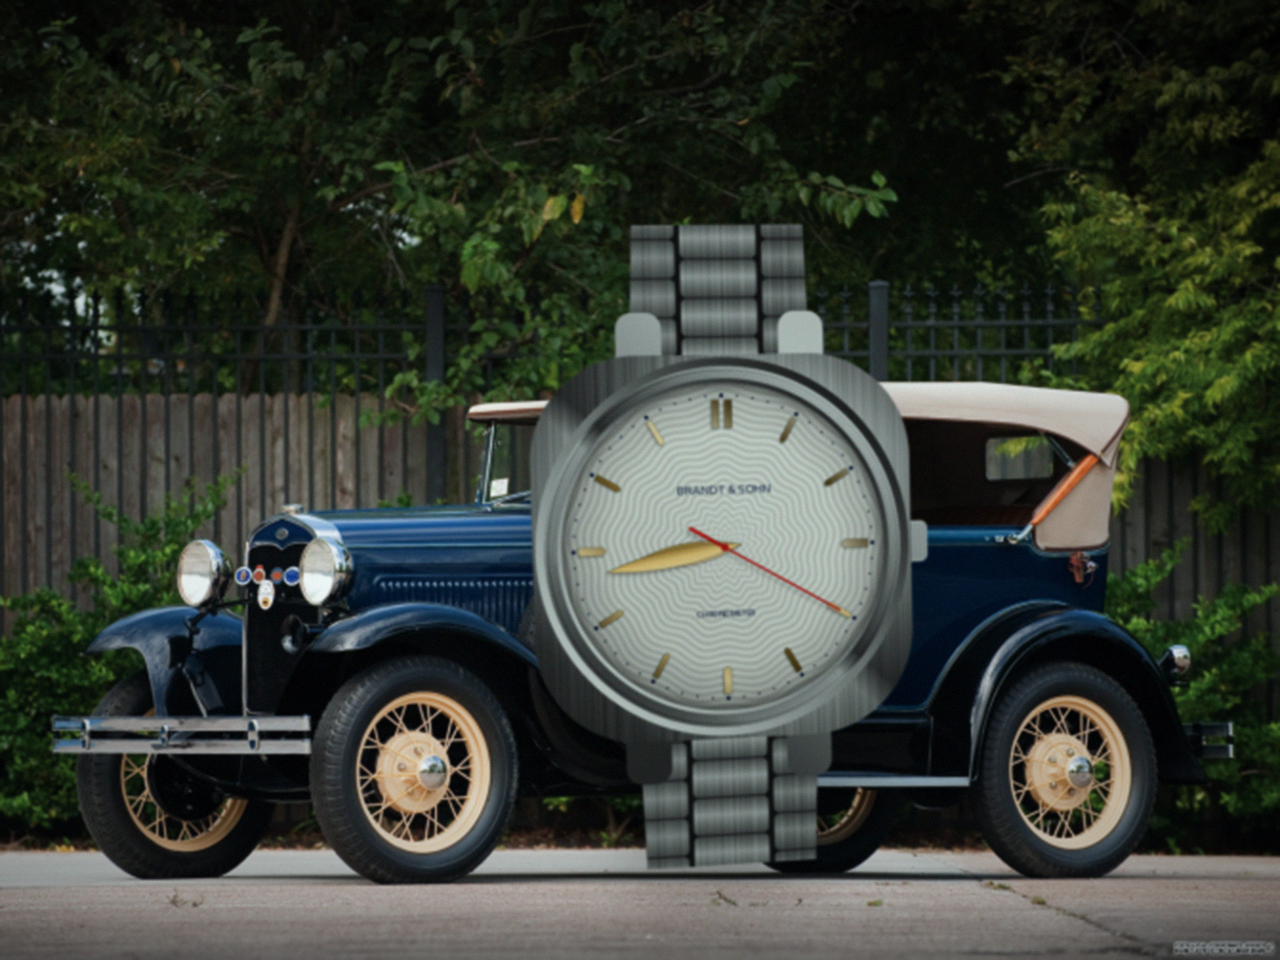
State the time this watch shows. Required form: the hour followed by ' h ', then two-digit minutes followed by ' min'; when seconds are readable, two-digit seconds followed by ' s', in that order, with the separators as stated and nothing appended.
8 h 43 min 20 s
